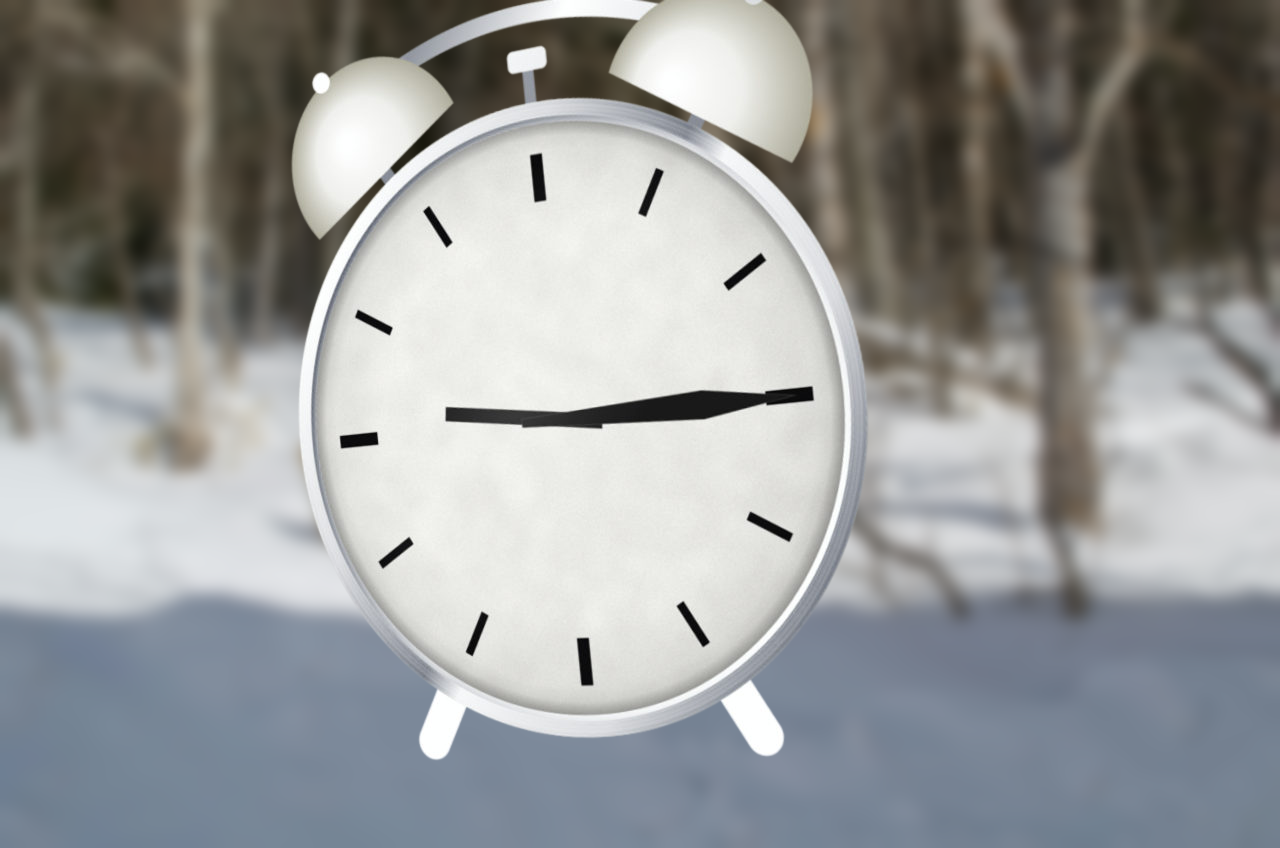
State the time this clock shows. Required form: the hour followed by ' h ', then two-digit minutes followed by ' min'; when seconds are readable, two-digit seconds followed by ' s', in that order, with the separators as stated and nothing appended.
9 h 15 min
